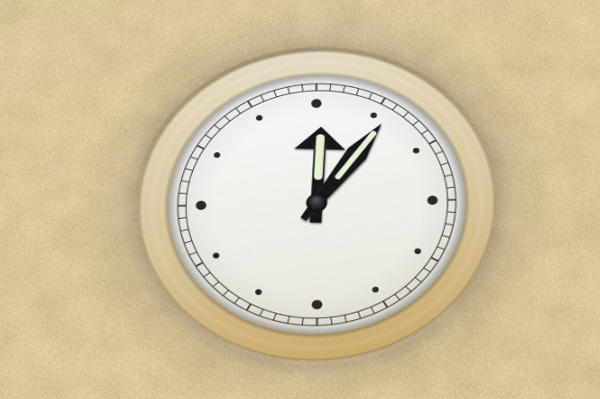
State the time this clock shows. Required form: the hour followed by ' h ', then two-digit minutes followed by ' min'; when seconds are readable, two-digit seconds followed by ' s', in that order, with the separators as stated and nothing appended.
12 h 06 min
